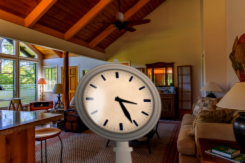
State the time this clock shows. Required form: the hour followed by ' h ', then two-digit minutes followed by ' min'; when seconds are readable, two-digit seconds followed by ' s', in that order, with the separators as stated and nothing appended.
3 h 26 min
